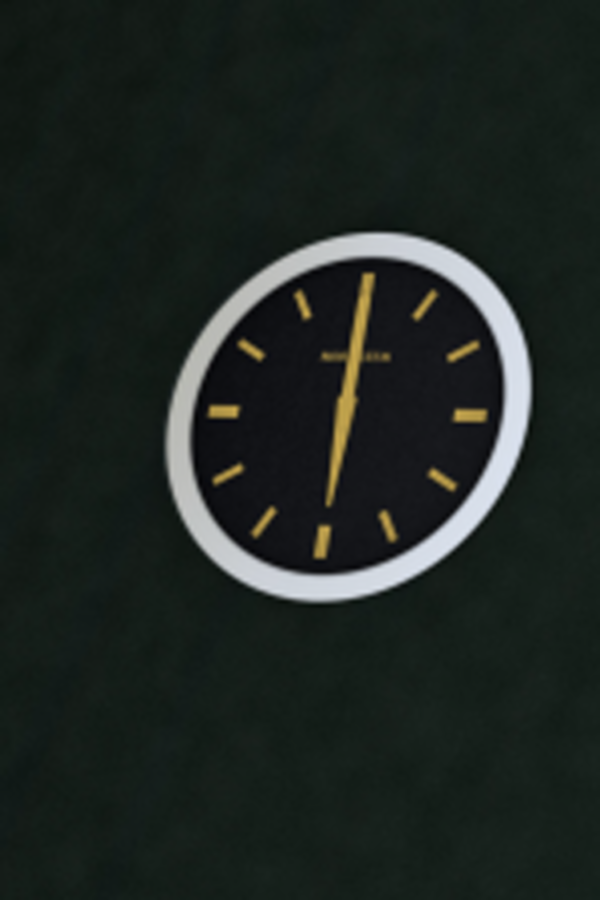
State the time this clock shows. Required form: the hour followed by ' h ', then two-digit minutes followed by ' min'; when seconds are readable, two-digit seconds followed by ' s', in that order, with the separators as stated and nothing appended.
6 h 00 min
